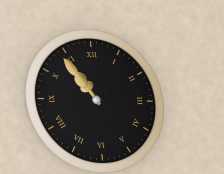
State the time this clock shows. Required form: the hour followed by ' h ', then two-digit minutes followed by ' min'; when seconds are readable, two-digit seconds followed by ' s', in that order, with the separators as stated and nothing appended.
10 h 54 min
